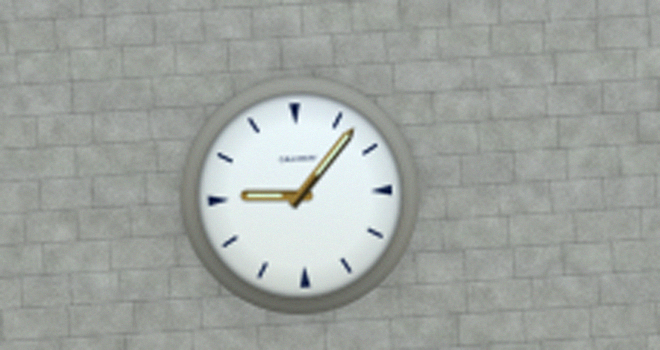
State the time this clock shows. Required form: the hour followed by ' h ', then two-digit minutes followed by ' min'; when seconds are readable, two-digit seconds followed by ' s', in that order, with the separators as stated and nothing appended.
9 h 07 min
